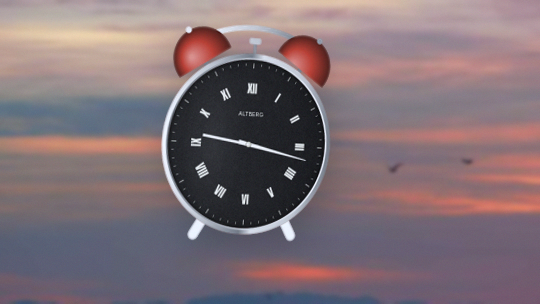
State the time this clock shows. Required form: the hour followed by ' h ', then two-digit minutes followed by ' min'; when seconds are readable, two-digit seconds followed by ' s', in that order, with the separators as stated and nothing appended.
9 h 17 min
